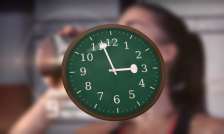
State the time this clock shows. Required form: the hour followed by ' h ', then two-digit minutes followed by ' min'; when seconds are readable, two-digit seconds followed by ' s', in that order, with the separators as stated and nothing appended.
2 h 57 min
